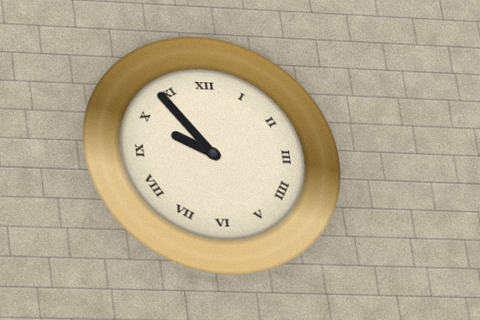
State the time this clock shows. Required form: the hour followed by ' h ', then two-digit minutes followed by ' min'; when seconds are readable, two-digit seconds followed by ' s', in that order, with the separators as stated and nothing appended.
9 h 54 min
